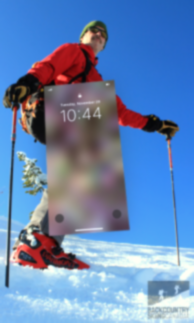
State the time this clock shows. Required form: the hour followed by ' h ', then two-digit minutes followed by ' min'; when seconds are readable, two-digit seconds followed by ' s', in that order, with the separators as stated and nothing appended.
10 h 44 min
